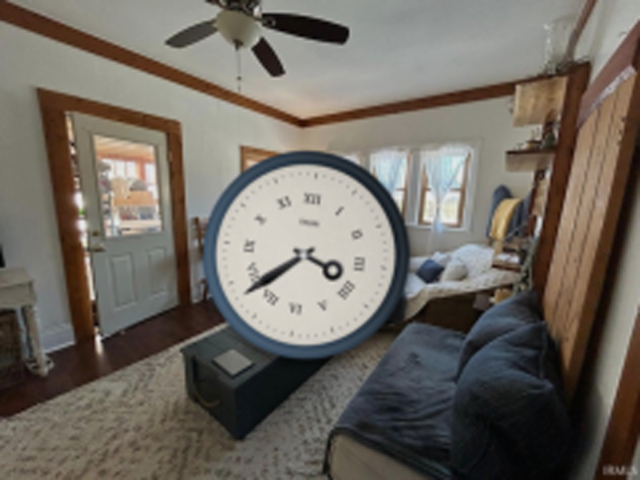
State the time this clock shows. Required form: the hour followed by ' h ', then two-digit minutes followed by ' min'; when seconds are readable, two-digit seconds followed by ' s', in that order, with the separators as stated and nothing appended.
3 h 38 min
